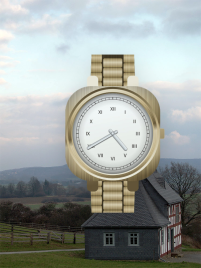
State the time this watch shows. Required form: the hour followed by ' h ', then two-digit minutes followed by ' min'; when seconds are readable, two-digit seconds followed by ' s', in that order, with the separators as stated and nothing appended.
4 h 40 min
